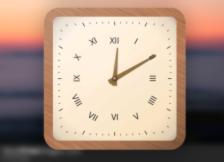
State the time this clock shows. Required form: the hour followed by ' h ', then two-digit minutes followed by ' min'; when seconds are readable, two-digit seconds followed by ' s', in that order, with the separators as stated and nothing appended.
12 h 10 min
